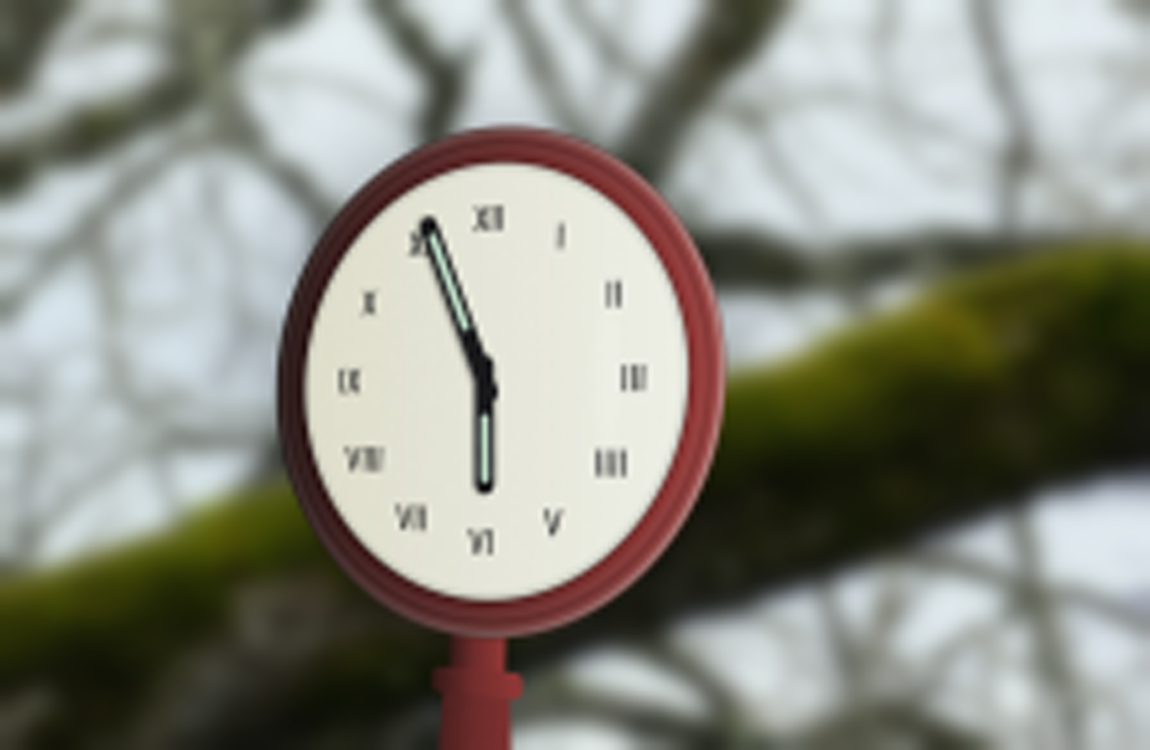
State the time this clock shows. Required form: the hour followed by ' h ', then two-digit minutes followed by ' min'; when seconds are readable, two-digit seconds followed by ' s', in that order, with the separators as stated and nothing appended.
5 h 56 min
